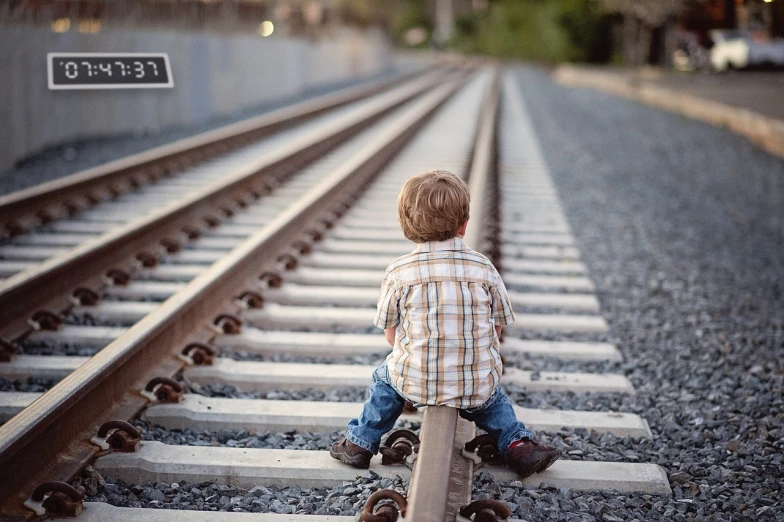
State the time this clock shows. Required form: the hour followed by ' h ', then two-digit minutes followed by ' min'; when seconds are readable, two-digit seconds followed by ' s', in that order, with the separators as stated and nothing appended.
7 h 47 min 37 s
